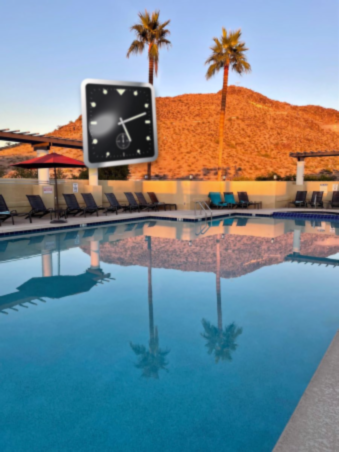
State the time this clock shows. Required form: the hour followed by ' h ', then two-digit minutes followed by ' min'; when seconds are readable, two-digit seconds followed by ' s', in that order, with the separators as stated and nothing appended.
5 h 12 min
